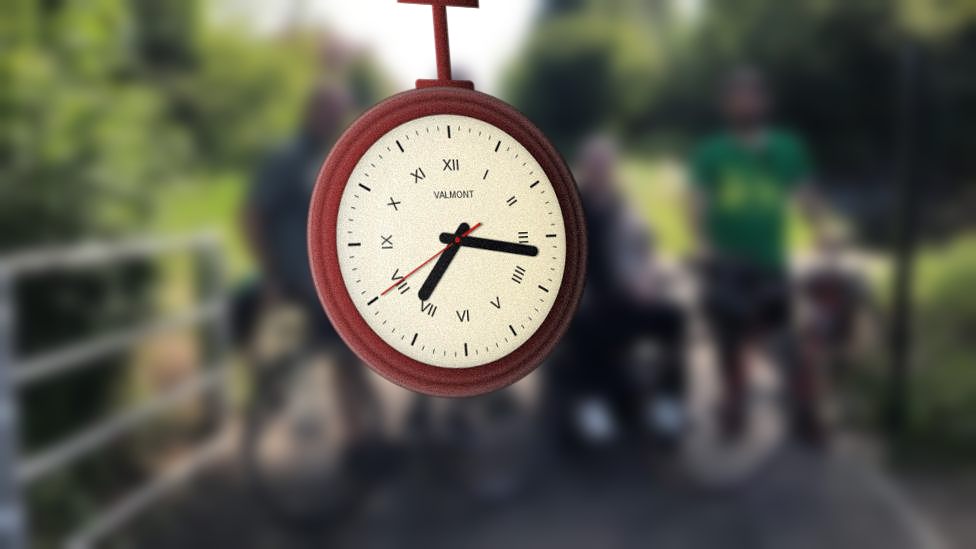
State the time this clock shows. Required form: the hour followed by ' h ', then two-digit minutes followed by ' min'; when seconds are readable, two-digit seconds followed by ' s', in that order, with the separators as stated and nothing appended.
7 h 16 min 40 s
